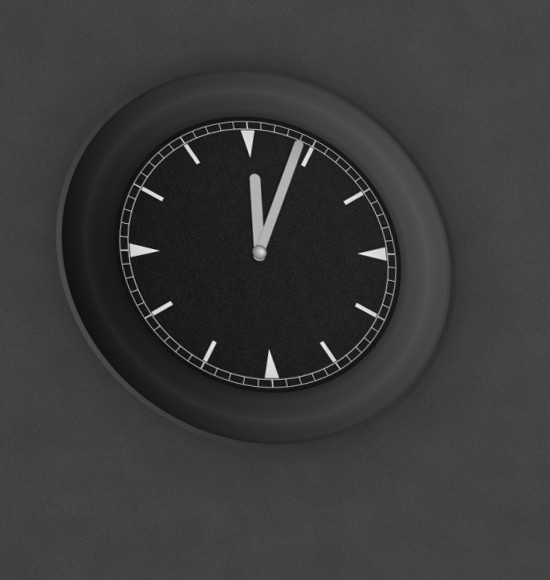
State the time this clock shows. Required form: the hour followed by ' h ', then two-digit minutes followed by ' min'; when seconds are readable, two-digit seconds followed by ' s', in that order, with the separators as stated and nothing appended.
12 h 04 min
